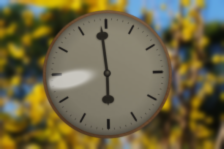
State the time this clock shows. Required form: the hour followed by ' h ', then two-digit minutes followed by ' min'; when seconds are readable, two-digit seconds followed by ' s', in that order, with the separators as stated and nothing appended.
5 h 59 min
